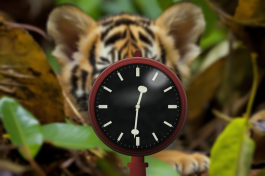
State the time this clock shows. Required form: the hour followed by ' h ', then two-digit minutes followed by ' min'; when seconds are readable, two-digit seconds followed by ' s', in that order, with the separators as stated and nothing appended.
12 h 31 min
